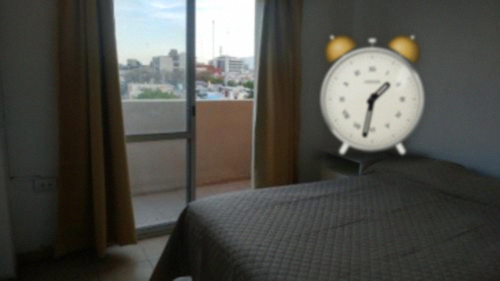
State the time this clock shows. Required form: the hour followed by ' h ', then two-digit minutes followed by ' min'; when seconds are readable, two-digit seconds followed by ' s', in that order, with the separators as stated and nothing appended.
1 h 32 min
